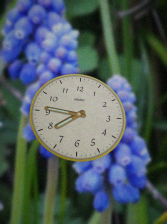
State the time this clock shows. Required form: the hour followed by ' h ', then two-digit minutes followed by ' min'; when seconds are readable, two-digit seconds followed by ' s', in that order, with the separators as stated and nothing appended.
7 h 46 min
